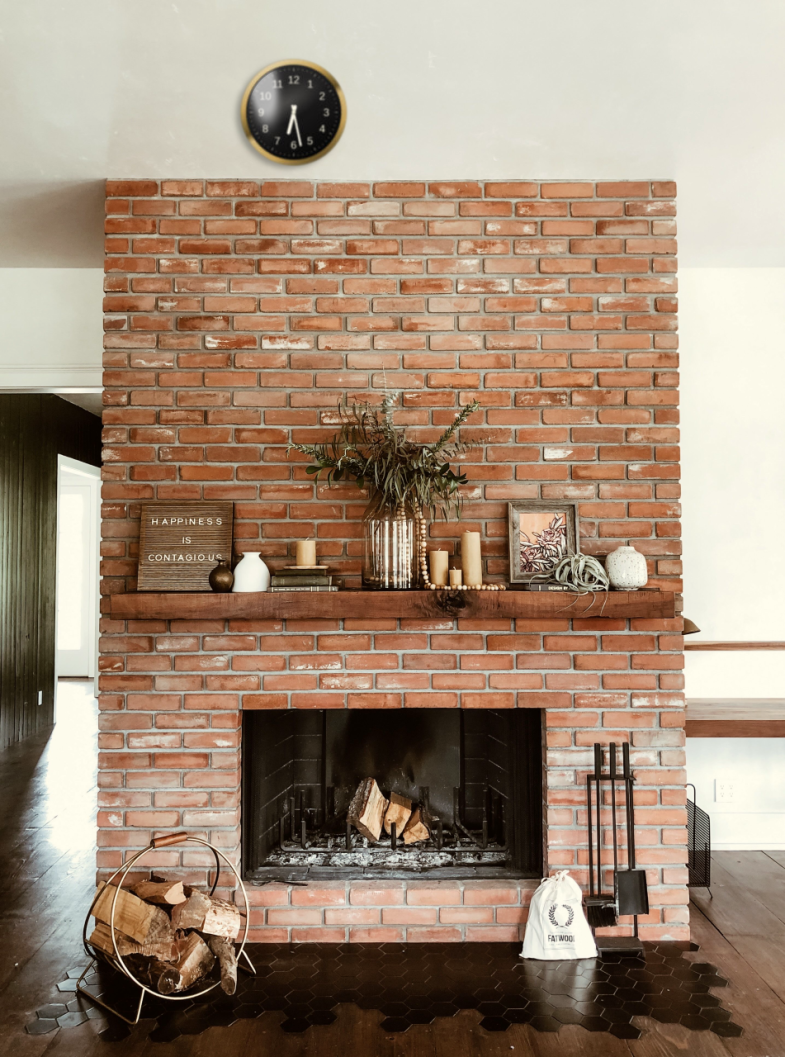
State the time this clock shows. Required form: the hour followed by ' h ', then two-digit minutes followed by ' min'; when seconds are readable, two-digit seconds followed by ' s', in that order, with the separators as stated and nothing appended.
6 h 28 min
